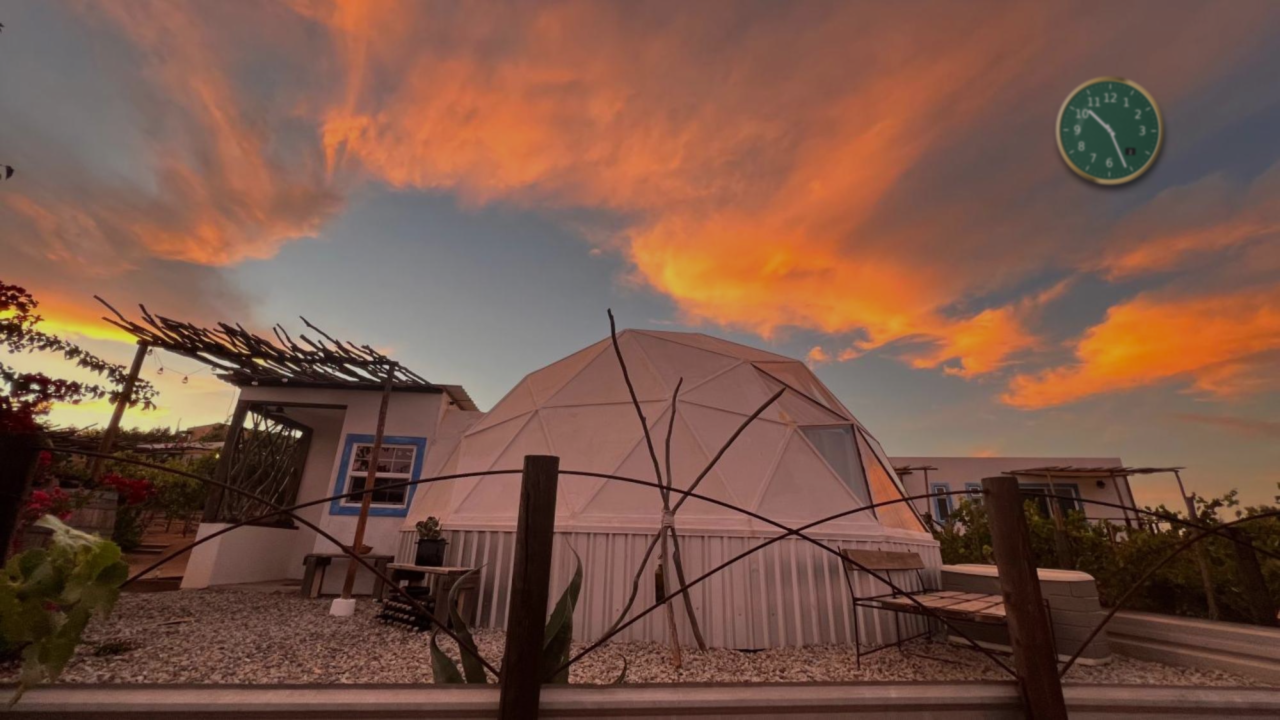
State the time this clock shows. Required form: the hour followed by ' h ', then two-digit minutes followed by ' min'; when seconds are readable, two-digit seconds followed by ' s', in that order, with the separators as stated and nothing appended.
10 h 26 min
